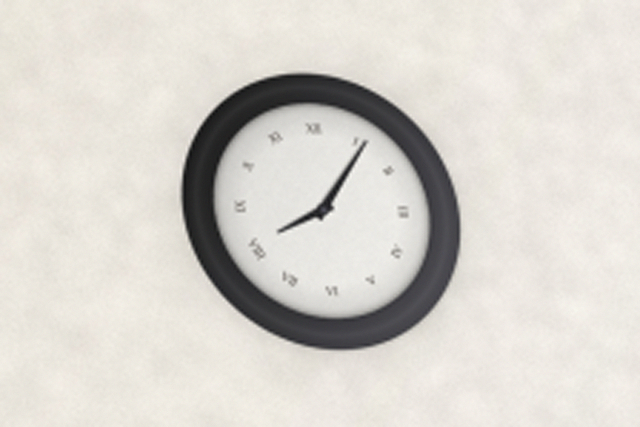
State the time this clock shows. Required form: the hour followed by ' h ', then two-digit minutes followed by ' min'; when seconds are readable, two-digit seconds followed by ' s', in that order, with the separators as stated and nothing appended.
8 h 06 min
